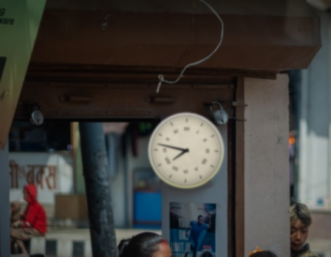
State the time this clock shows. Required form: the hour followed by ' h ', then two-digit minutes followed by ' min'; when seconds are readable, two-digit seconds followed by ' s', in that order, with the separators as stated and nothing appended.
7 h 47 min
